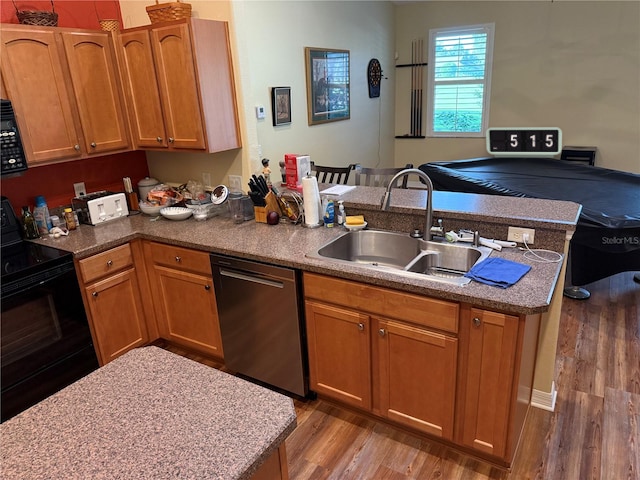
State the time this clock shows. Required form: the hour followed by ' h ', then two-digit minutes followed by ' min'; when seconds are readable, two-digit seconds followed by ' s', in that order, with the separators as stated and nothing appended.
5 h 15 min
